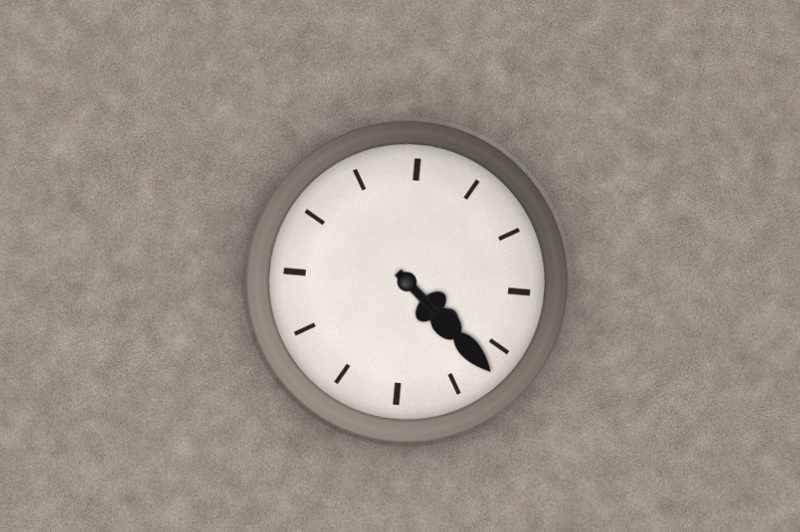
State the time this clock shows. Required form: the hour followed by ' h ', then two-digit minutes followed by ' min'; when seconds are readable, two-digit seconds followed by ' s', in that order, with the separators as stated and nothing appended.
4 h 22 min
